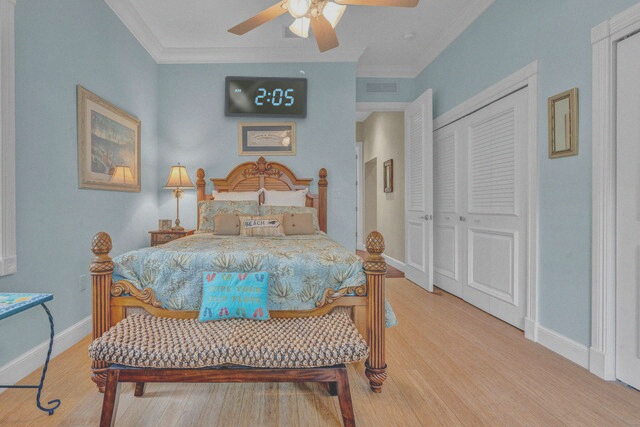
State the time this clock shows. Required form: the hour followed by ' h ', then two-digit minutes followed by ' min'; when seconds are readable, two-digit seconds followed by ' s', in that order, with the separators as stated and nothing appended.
2 h 05 min
